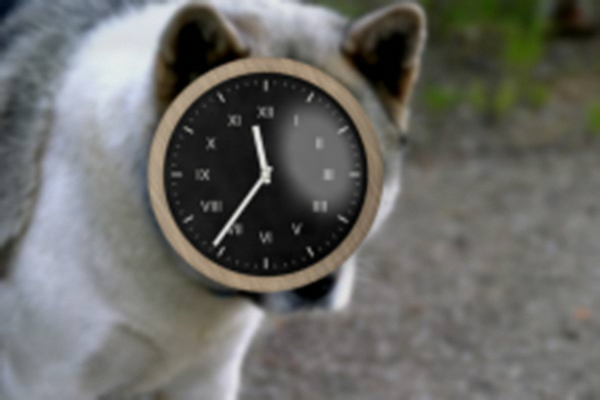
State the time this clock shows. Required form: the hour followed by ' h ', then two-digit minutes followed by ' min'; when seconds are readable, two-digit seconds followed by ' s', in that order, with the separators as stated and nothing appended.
11 h 36 min
